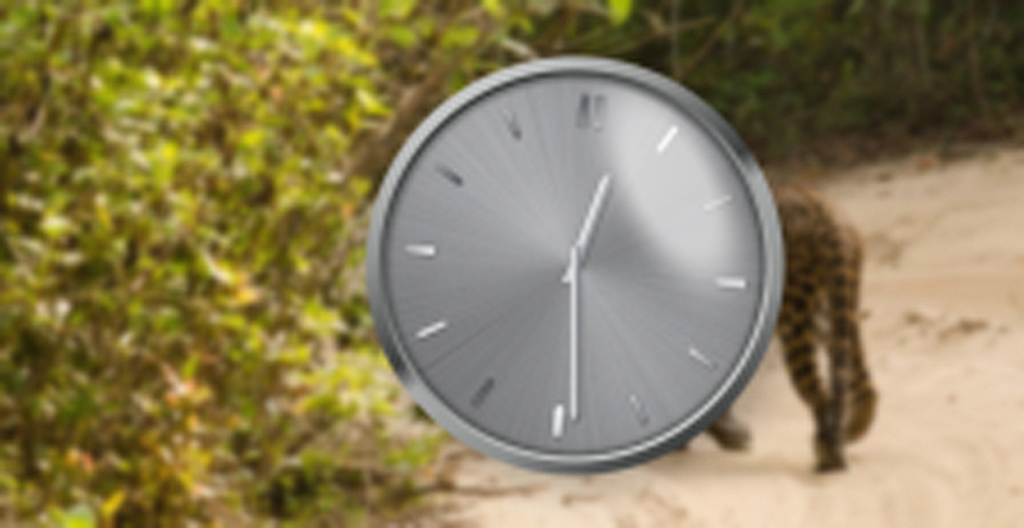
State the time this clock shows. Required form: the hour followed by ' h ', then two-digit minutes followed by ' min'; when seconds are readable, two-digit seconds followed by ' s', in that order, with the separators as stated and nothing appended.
12 h 29 min
